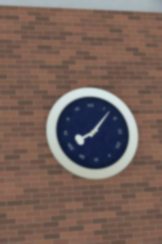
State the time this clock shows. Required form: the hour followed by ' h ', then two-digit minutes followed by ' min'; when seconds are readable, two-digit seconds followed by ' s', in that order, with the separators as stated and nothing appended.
8 h 07 min
